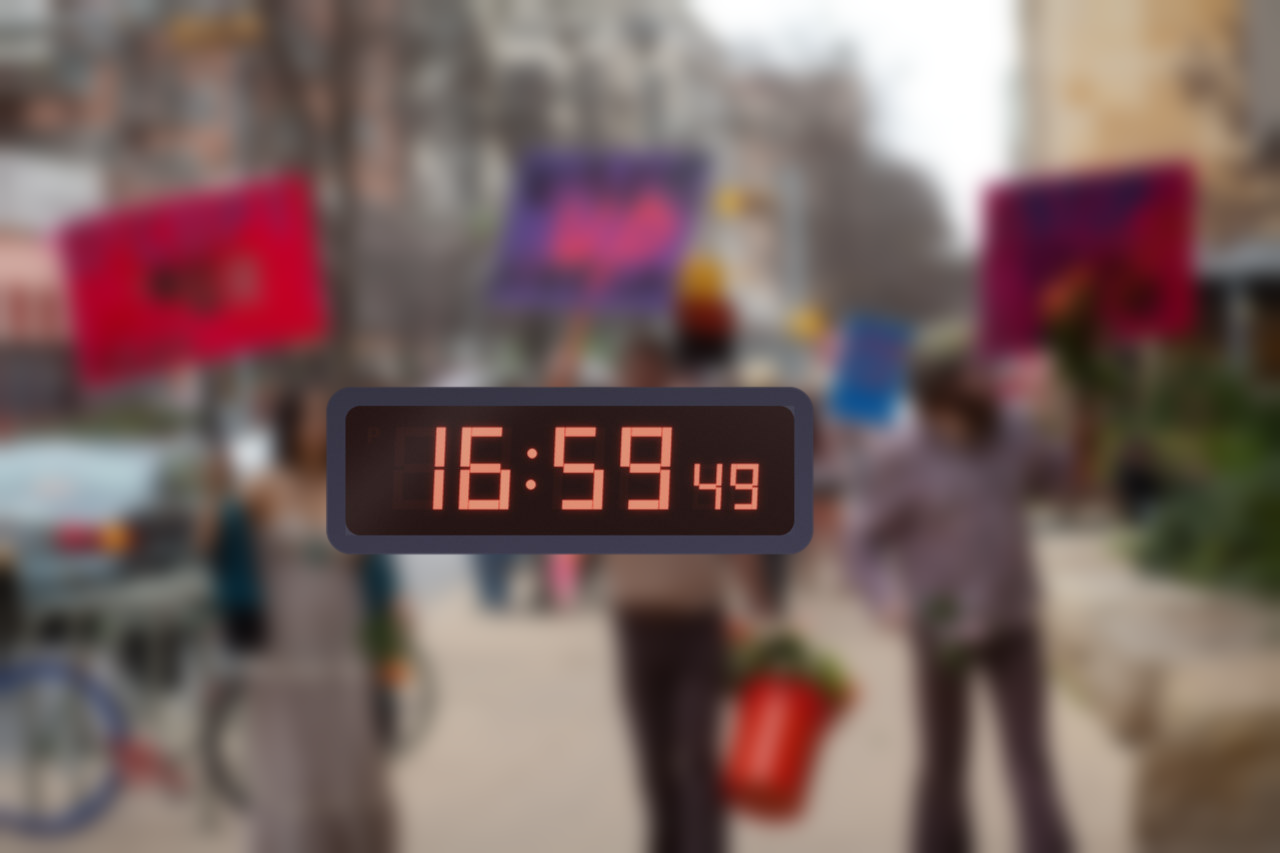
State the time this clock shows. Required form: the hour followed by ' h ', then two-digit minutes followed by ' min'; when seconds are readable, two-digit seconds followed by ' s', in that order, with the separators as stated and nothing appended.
16 h 59 min 49 s
